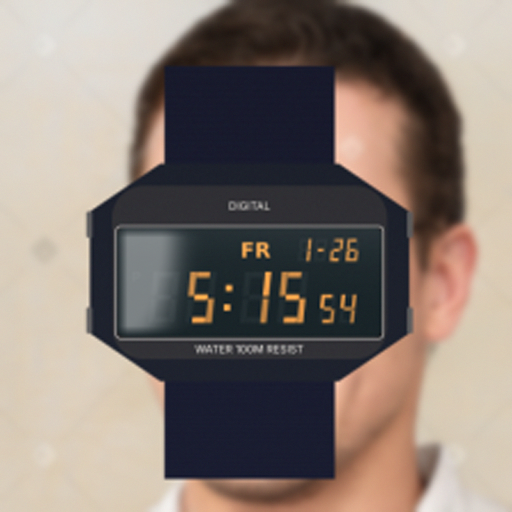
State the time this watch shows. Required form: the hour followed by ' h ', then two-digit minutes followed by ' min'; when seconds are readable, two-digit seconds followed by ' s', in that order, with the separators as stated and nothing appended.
5 h 15 min 54 s
